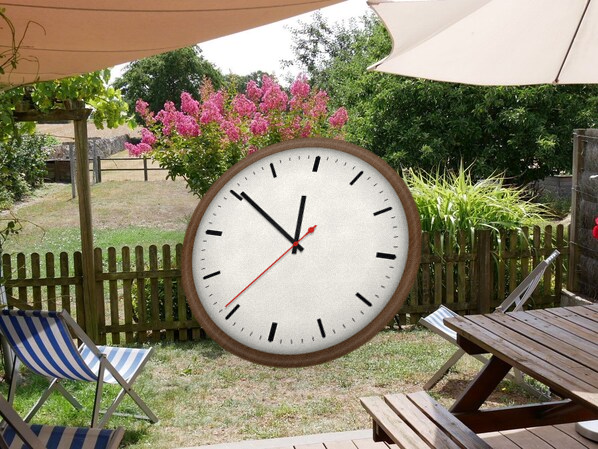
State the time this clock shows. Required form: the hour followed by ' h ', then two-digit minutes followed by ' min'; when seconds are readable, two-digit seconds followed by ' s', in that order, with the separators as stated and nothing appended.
11 h 50 min 36 s
